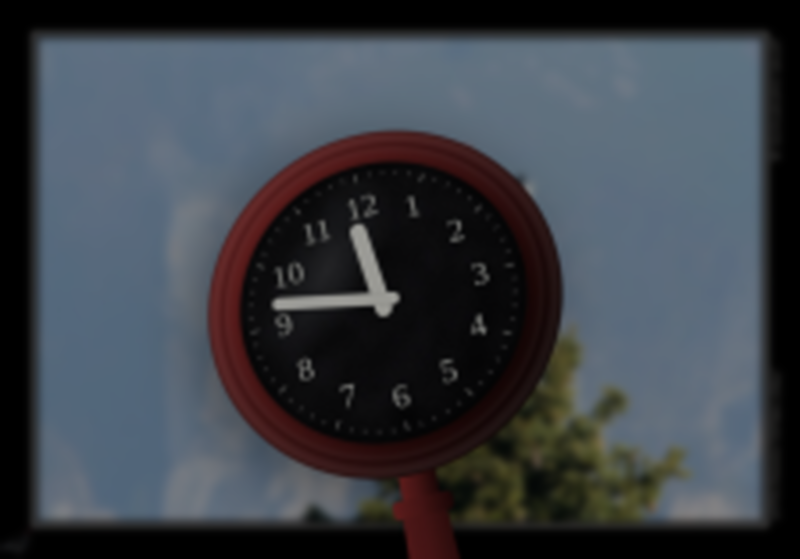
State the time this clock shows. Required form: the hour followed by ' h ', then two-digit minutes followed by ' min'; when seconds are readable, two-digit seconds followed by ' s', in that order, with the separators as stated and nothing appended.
11 h 47 min
